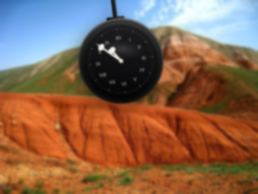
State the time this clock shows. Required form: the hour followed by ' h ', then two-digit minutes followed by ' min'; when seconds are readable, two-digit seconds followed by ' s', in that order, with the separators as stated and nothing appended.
10 h 52 min
